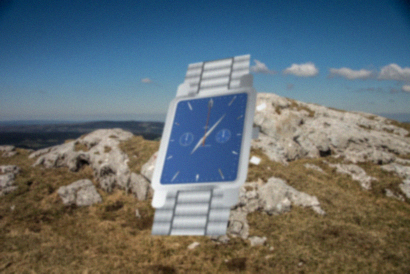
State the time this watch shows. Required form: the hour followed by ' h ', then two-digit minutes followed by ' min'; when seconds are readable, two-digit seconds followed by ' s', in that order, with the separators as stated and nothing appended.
7 h 06 min
